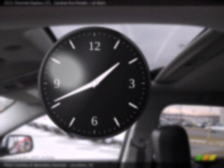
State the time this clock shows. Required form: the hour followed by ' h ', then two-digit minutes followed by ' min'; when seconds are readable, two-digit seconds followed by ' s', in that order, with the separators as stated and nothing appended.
1 h 41 min
